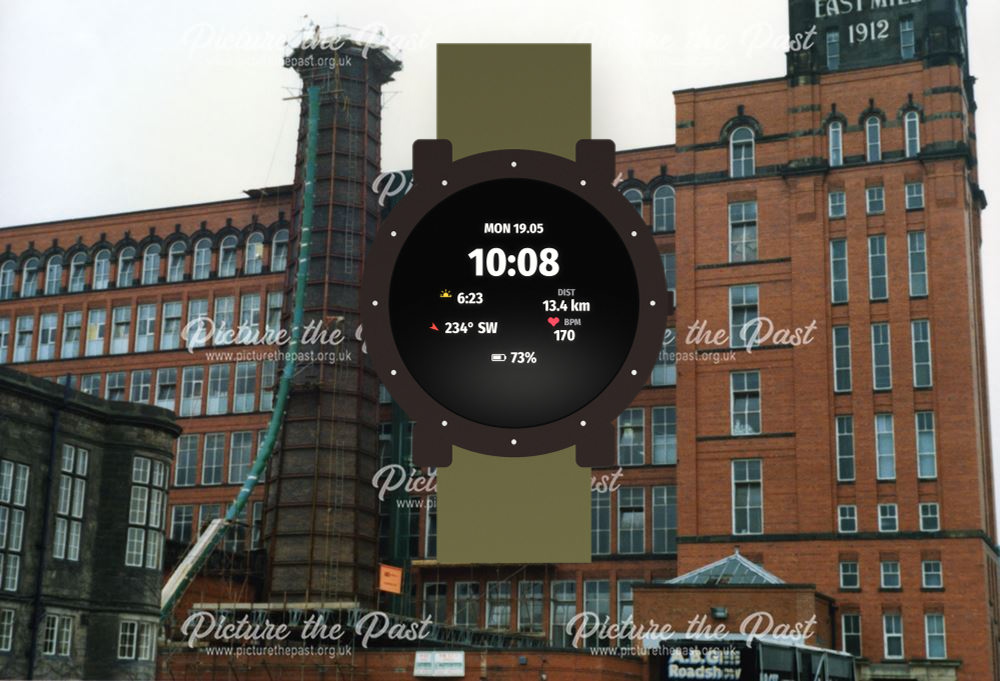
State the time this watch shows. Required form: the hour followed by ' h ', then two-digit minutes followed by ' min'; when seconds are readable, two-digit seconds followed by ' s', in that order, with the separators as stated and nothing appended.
10 h 08 min
